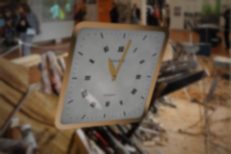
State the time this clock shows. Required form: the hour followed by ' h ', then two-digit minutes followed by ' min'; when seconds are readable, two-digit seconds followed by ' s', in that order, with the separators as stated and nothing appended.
11 h 02 min
